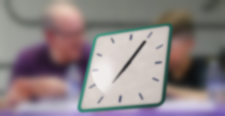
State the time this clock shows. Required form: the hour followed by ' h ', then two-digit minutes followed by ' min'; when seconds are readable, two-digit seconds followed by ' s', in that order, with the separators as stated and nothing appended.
7 h 05 min
